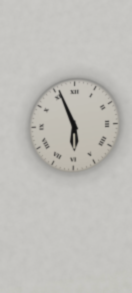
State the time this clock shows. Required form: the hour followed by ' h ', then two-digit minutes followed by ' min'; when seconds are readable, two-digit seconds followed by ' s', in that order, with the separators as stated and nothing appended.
5 h 56 min
